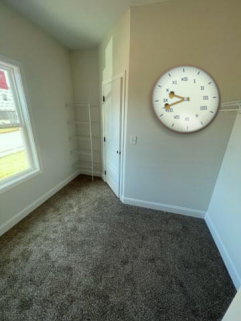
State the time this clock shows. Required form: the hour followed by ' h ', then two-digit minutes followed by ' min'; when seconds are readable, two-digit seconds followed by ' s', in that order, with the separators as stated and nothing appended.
9 h 42 min
